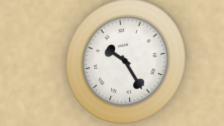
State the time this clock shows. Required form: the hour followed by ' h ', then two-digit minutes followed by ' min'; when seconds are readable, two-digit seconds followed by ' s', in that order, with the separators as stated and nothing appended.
10 h 26 min
